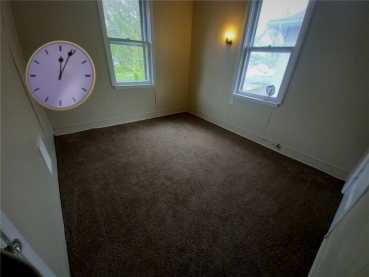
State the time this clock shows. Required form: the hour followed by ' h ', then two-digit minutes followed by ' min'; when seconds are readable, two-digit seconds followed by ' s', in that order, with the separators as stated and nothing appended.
12 h 04 min
